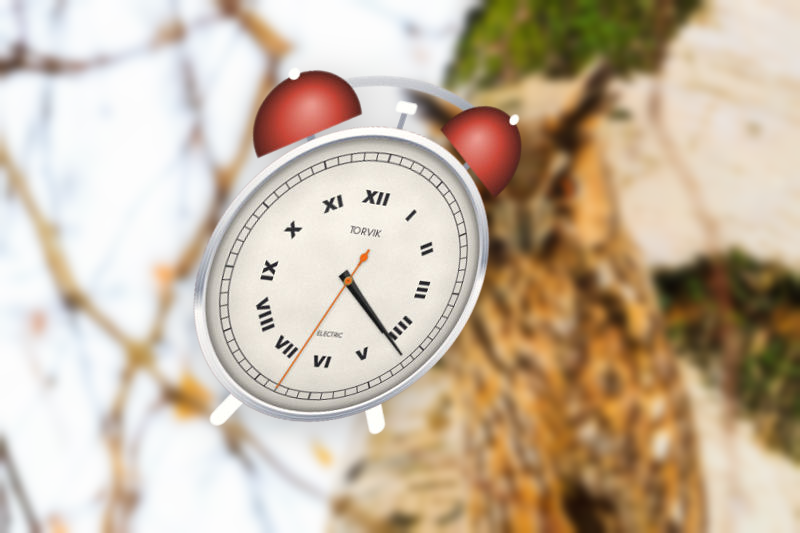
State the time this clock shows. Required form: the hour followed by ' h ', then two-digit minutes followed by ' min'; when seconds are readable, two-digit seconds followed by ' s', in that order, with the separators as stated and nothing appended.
4 h 21 min 33 s
